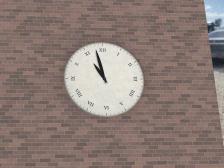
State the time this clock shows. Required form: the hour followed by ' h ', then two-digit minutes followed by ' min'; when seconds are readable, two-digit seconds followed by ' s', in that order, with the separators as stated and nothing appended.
10 h 58 min
